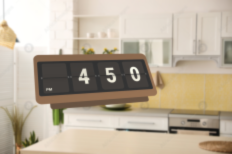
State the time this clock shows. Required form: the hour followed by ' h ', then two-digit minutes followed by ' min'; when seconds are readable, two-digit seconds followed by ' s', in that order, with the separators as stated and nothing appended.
4 h 50 min
